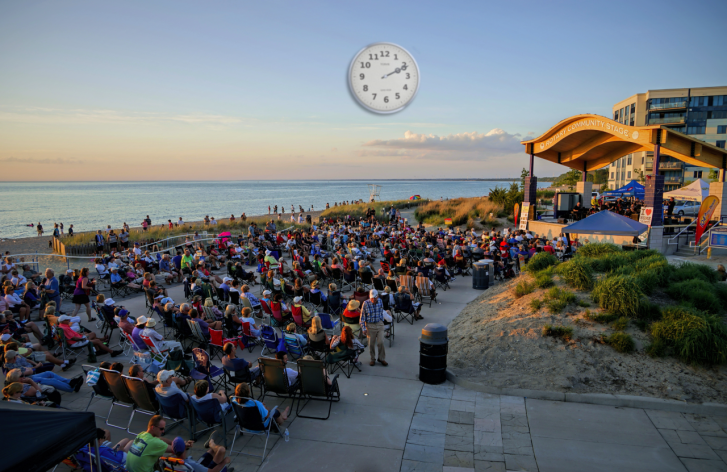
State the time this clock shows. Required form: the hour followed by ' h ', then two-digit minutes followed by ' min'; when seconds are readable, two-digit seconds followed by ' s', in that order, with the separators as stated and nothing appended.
2 h 11 min
